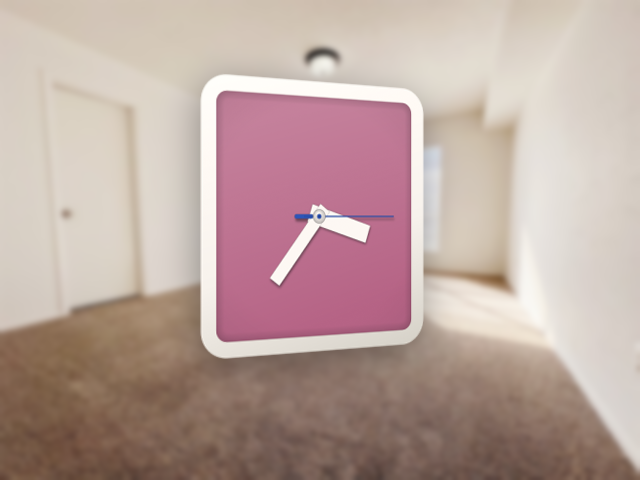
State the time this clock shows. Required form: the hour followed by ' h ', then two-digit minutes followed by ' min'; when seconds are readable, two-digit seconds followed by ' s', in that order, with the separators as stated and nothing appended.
3 h 36 min 15 s
